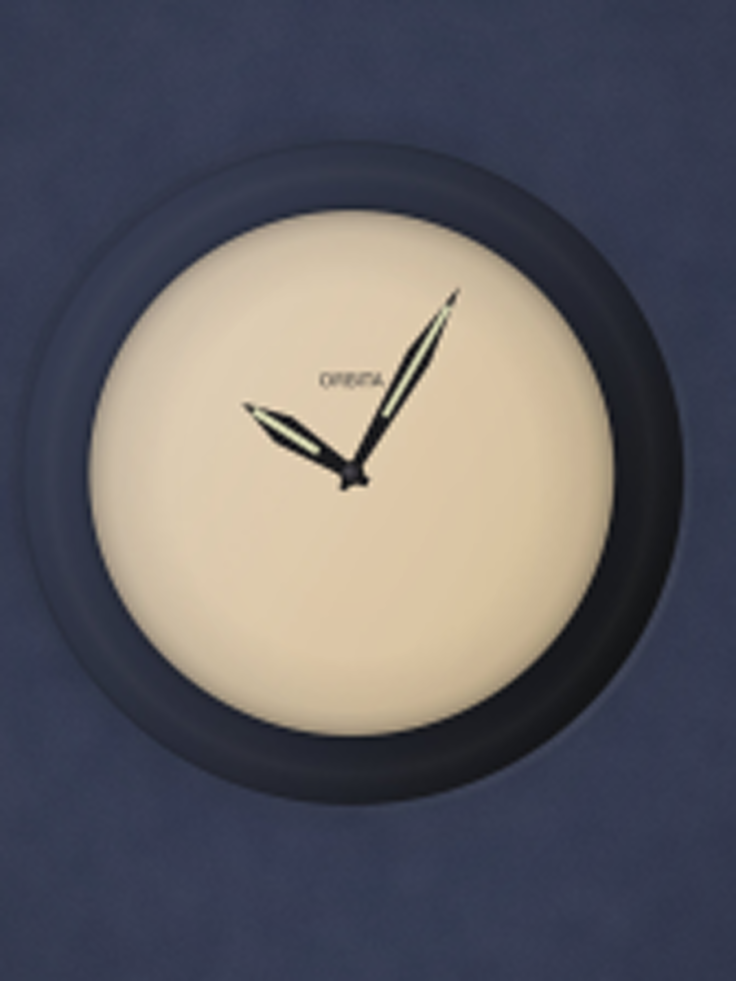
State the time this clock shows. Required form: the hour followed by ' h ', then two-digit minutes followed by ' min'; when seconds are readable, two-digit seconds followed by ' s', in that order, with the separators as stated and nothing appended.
10 h 05 min
